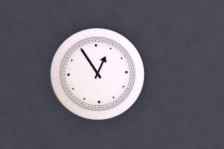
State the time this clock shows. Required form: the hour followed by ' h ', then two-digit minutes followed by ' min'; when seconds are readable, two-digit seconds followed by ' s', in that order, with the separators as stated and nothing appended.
12 h 55 min
